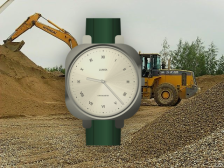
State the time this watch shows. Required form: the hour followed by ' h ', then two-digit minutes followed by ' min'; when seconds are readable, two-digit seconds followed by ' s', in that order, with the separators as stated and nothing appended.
9 h 23 min
